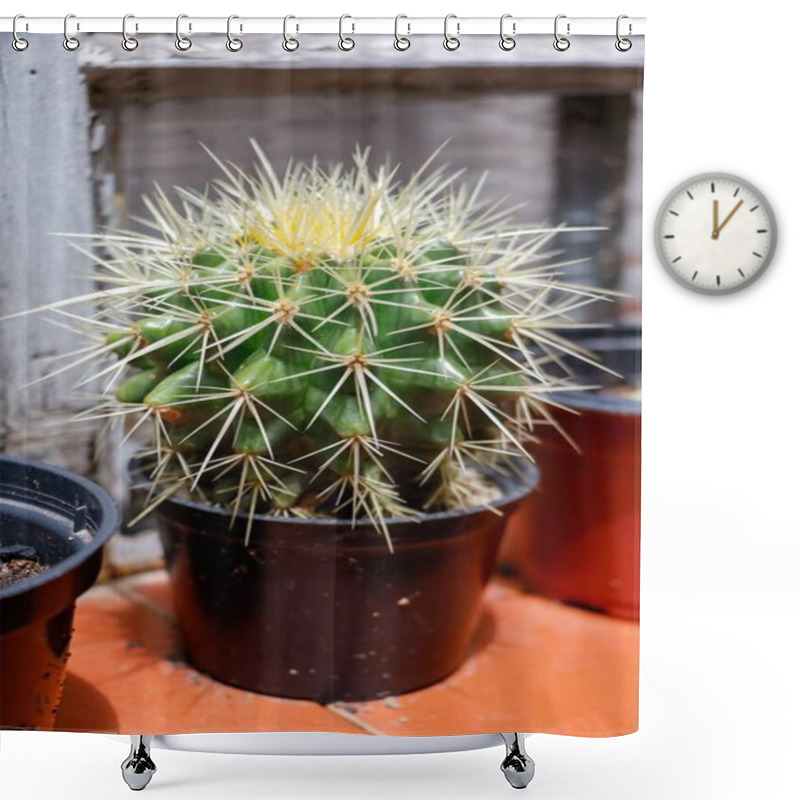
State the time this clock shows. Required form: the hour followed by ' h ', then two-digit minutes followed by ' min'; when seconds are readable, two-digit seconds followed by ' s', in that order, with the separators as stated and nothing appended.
12 h 07 min
